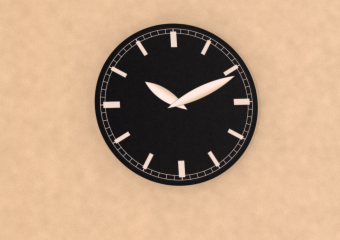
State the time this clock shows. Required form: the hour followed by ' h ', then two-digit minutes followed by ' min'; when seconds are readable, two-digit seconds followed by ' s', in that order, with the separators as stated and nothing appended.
10 h 11 min
